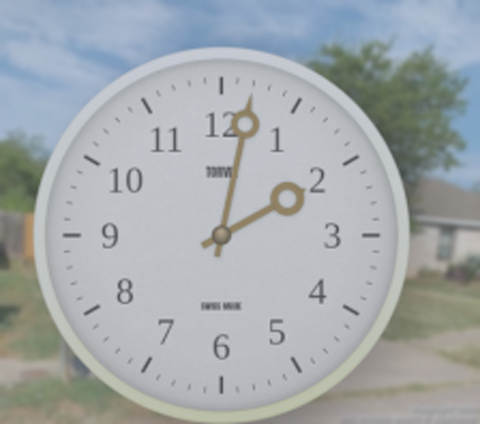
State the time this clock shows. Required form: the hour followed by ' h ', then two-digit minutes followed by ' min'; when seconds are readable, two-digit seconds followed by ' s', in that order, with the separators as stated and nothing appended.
2 h 02 min
